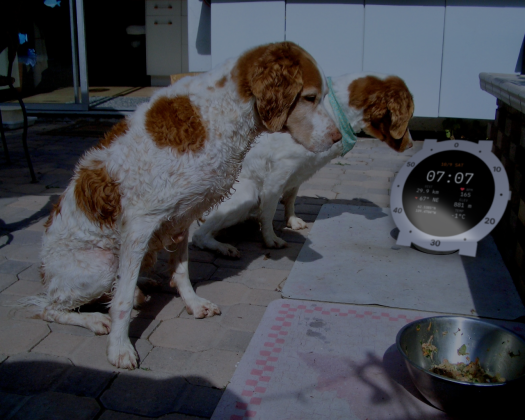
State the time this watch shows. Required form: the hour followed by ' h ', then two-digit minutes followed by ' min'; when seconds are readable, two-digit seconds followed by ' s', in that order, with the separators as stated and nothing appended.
7 h 07 min
